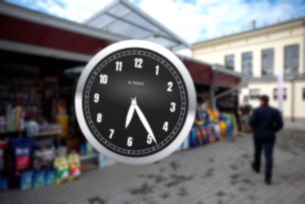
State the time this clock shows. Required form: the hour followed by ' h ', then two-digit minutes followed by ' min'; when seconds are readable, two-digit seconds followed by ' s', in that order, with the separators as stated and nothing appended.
6 h 24 min
